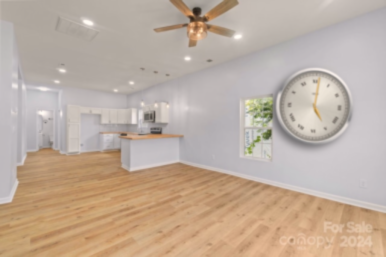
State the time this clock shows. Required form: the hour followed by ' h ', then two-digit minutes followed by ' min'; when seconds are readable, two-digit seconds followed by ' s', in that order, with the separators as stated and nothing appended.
5 h 01 min
